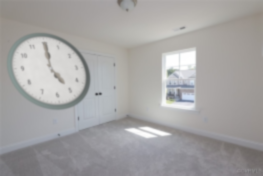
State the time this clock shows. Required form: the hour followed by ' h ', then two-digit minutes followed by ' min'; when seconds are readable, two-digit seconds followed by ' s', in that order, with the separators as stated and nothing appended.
5 h 00 min
